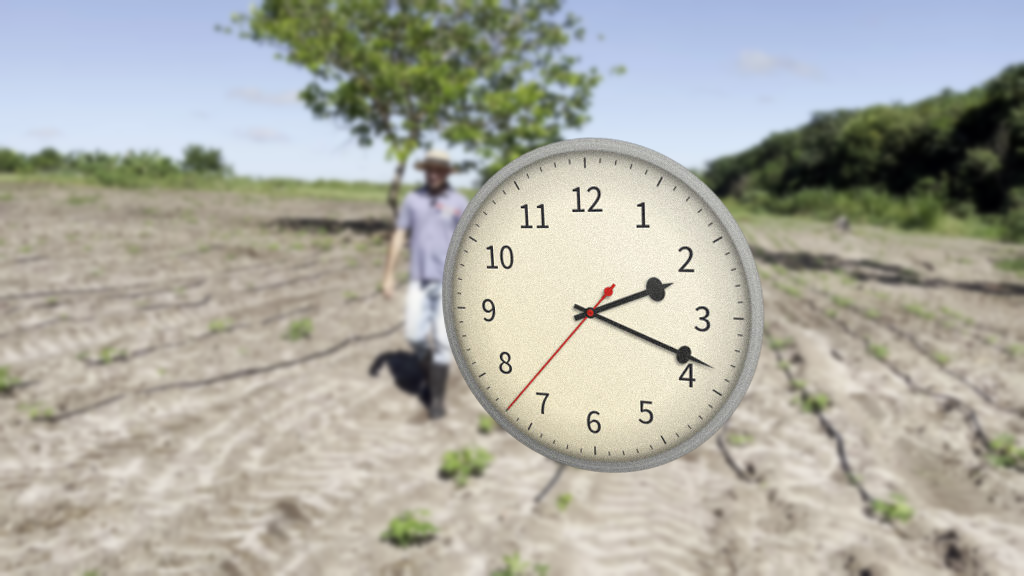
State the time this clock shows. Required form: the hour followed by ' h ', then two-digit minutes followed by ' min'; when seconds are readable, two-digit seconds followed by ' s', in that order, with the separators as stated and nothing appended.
2 h 18 min 37 s
